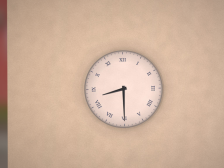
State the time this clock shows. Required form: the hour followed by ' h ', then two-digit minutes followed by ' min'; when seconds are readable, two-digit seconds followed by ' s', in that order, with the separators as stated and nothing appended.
8 h 30 min
